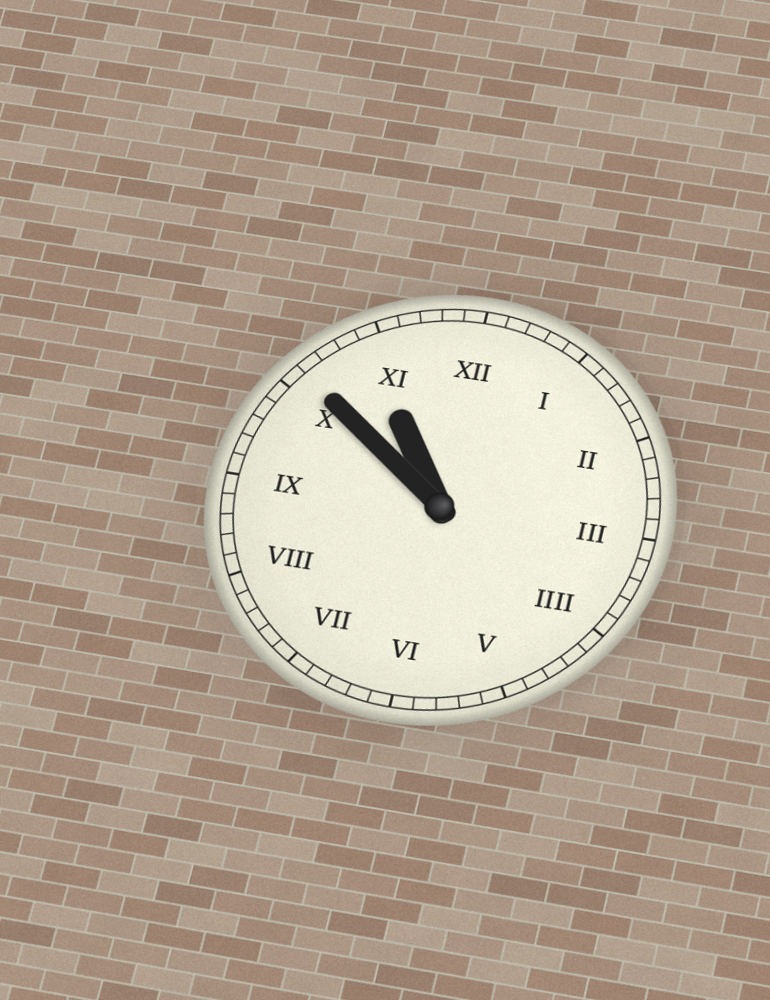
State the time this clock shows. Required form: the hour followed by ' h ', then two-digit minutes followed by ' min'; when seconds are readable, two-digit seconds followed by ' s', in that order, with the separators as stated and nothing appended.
10 h 51 min
